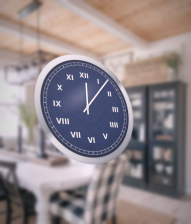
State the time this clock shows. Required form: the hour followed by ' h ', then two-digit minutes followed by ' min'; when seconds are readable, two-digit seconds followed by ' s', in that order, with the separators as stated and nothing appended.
12 h 07 min
